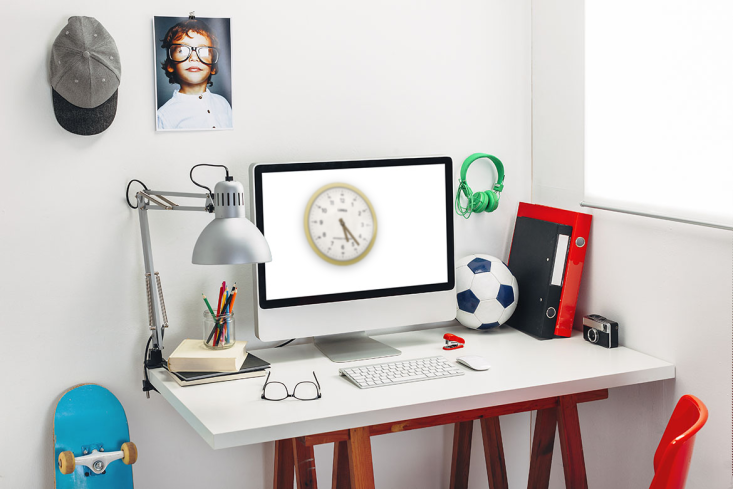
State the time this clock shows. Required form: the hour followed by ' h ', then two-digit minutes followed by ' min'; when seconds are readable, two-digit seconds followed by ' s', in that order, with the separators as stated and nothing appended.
5 h 23 min
